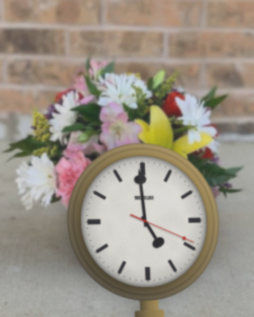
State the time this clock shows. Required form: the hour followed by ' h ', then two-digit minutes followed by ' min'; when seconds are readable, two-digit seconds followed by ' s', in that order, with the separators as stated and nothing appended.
4 h 59 min 19 s
